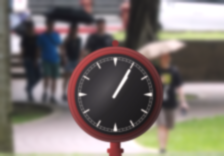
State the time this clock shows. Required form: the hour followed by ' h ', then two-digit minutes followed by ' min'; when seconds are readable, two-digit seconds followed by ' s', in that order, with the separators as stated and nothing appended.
1 h 05 min
